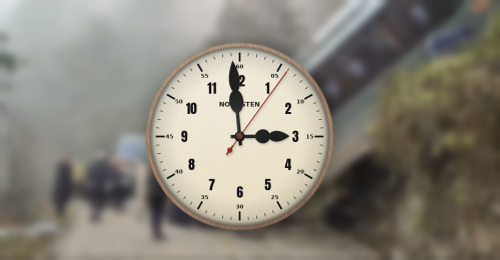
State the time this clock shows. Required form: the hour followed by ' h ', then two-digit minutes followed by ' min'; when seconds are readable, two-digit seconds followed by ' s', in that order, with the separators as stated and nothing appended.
2 h 59 min 06 s
